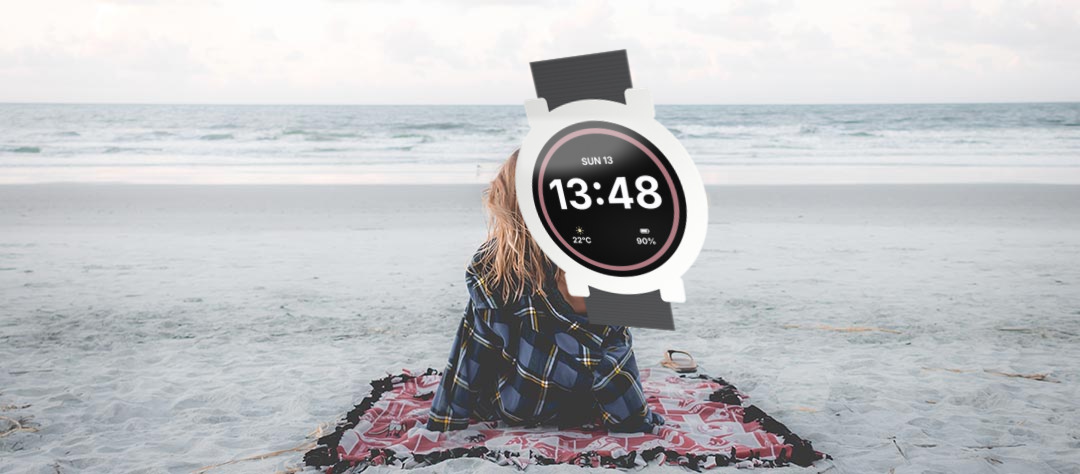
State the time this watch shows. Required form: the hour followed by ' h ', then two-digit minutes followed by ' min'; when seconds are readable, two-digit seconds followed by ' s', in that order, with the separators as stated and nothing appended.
13 h 48 min
